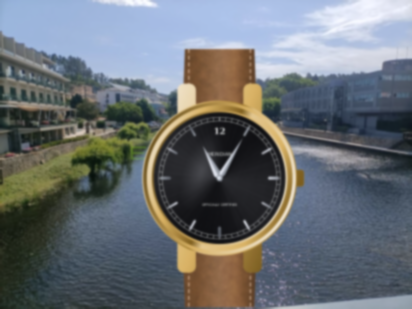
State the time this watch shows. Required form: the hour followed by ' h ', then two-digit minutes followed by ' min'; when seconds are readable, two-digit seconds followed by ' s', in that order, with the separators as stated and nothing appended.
11 h 05 min
